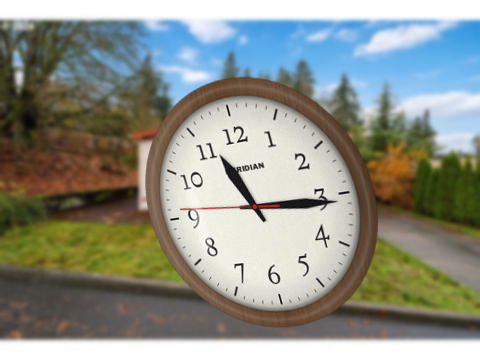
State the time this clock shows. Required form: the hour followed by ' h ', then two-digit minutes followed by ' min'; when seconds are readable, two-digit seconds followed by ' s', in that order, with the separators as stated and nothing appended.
11 h 15 min 46 s
